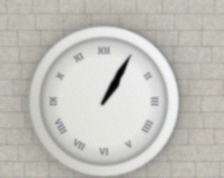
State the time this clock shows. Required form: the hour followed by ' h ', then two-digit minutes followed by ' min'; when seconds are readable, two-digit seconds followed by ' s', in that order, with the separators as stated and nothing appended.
1 h 05 min
